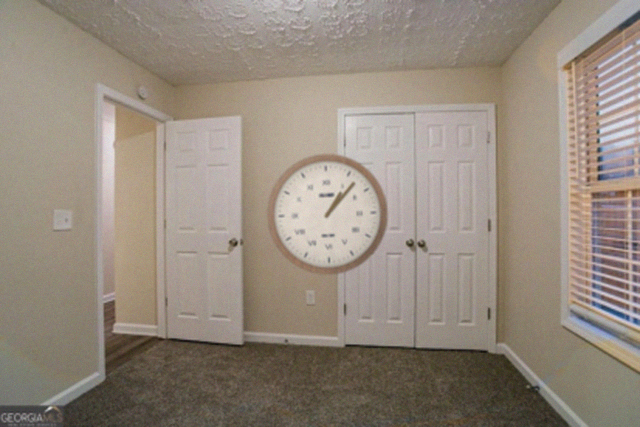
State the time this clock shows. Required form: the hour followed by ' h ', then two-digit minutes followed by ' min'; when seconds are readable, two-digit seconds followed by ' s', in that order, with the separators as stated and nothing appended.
1 h 07 min
